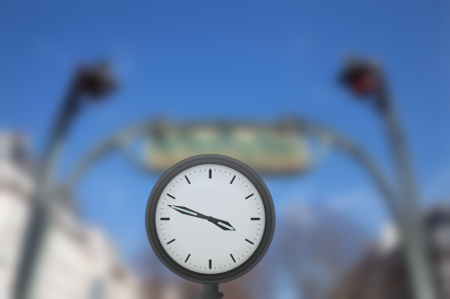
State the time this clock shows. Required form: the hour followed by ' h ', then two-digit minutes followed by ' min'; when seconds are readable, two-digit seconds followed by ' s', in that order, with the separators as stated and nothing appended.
3 h 48 min
